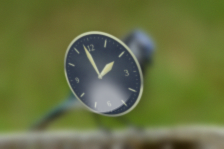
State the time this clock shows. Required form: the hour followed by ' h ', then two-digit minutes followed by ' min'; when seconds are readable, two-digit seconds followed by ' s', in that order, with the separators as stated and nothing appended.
1 h 58 min
